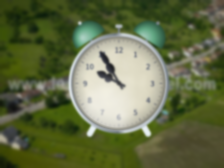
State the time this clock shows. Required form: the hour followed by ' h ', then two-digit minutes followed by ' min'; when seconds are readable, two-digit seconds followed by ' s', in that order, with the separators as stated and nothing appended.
9 h 55 min
